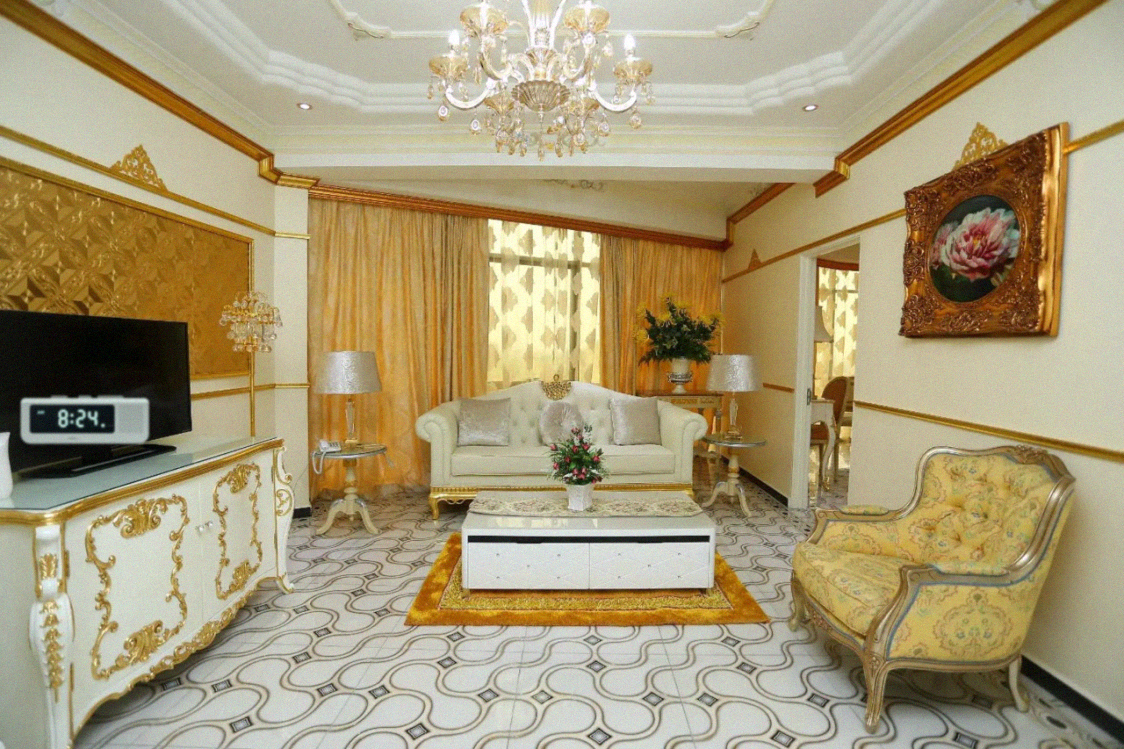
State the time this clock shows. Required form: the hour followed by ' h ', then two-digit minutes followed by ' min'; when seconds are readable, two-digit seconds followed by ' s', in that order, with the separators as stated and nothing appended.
8 h 24 min
